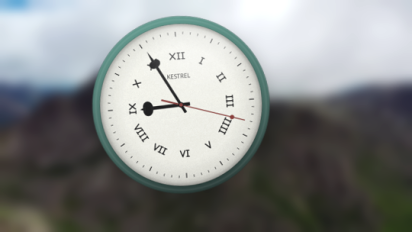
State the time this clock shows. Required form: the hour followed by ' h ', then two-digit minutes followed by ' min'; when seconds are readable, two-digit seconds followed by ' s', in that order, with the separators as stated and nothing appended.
8 h 55 min 18 s
